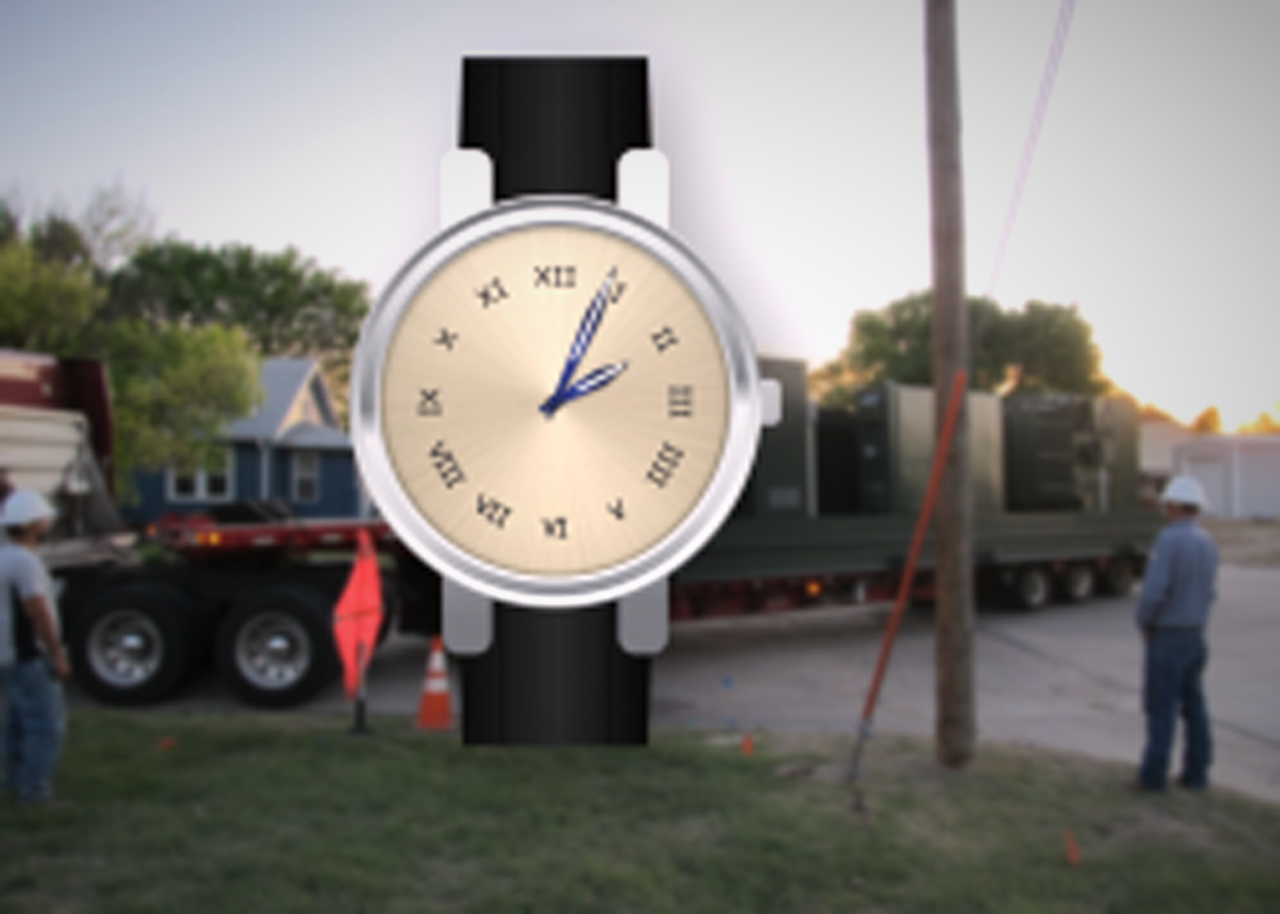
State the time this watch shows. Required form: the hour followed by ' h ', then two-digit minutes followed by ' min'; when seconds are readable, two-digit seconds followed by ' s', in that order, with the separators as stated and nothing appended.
2 h 04 min
